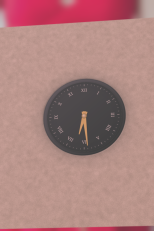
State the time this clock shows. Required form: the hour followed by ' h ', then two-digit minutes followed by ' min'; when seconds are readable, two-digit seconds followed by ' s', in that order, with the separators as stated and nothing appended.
6 h 29 min
